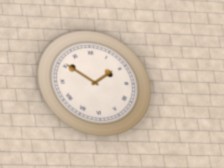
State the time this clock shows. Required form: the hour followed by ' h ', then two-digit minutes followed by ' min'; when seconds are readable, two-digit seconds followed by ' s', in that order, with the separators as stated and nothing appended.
1 h 51 min
